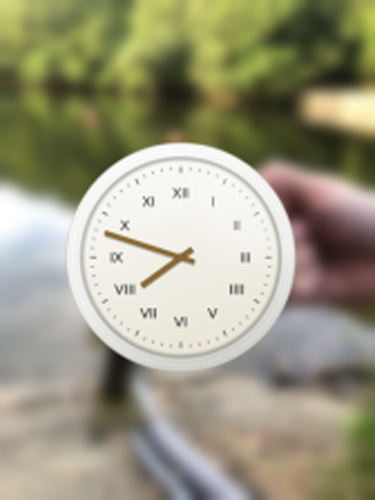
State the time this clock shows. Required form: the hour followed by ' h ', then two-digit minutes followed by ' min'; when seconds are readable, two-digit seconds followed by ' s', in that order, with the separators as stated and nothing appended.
7 h 48 min
